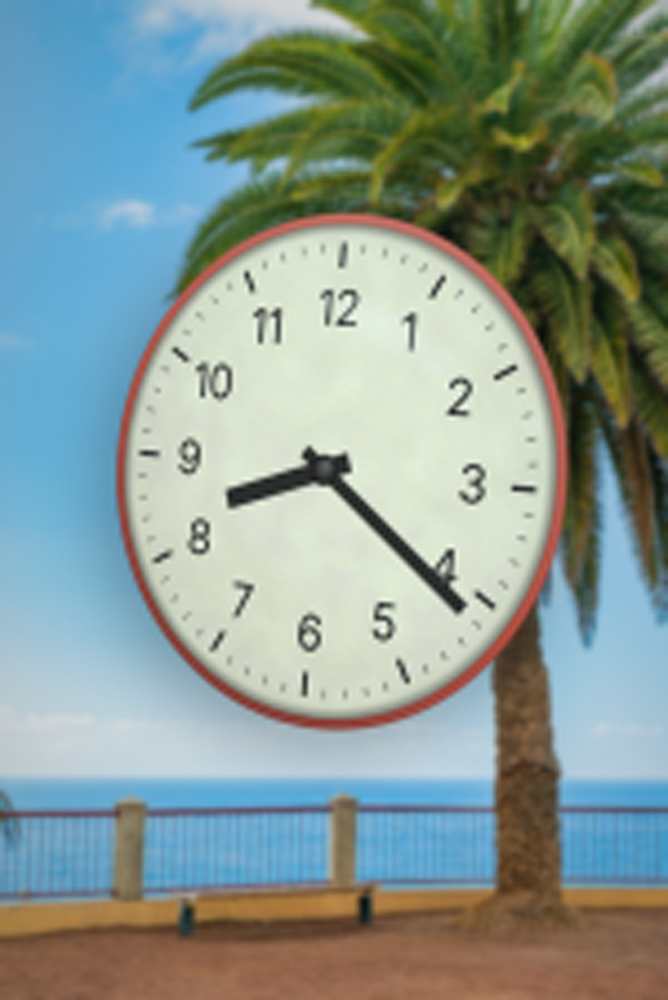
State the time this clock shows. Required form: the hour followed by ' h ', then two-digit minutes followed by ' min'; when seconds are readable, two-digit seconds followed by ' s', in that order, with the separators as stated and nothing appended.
8 h 21 min
